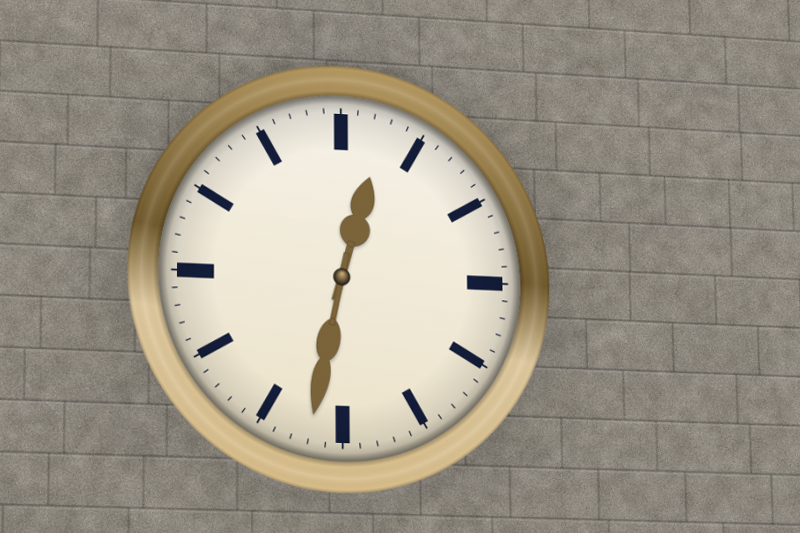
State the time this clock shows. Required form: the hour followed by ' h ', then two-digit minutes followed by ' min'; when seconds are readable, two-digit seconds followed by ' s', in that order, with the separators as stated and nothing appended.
12 h 32 min
